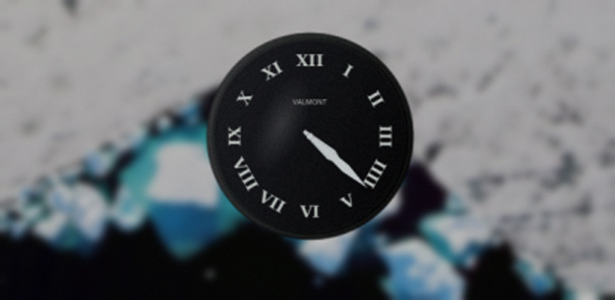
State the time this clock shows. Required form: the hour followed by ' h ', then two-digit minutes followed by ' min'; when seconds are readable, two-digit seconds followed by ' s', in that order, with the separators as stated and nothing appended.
4 h 22 min
